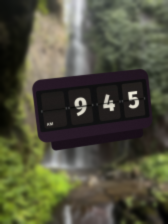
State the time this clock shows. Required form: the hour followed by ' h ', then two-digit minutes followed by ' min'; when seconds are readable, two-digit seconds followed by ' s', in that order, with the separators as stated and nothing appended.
9 h 45 min
